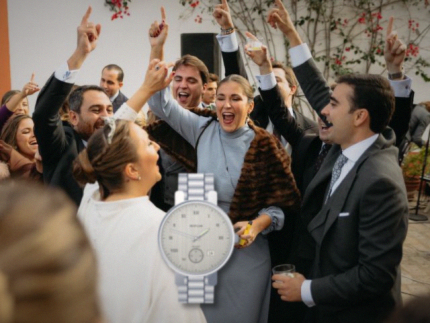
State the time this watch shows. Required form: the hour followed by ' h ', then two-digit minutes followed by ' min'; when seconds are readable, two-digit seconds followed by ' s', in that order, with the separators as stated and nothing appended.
1 h 48 min
